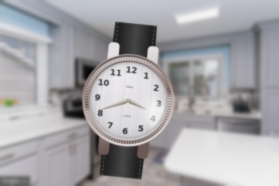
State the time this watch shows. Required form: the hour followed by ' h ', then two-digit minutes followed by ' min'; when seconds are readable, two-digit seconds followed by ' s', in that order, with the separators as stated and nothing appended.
3 h 41 min
